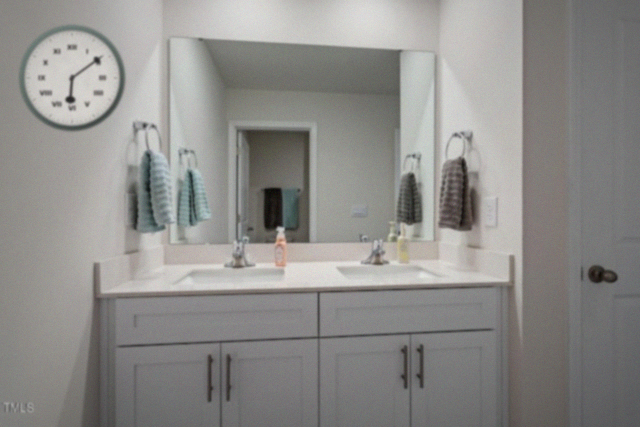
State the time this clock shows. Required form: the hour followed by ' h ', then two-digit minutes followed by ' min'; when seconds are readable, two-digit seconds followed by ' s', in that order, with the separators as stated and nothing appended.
6 h 09 min
